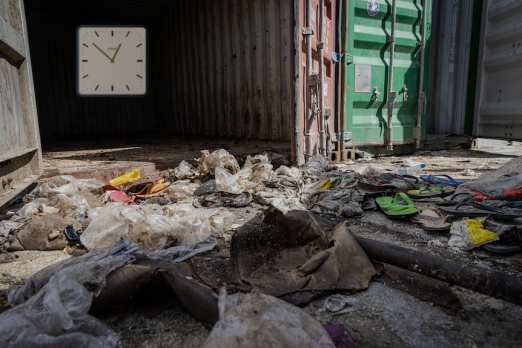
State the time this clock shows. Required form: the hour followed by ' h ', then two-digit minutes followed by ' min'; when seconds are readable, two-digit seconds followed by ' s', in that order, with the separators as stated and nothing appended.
12 h 52 min
